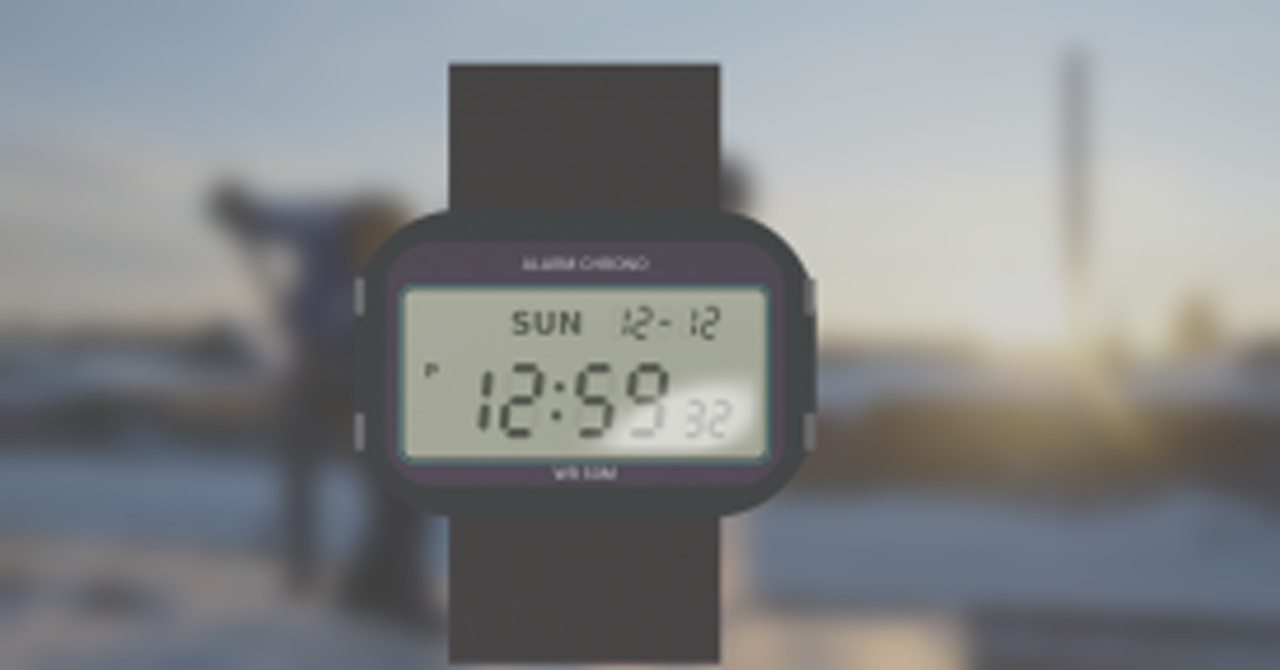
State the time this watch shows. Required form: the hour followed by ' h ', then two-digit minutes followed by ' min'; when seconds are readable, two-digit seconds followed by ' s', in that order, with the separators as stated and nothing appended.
12 h 59 min 32 s
